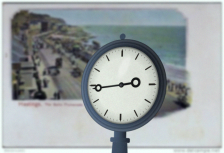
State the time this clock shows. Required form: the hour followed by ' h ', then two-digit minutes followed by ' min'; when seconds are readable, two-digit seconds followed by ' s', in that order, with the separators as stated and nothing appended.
2 h 44 min
